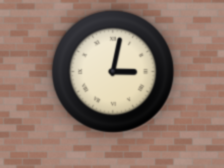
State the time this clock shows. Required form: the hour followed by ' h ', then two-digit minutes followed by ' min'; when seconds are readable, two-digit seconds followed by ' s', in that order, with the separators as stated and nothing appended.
3 h 02 min
